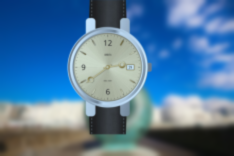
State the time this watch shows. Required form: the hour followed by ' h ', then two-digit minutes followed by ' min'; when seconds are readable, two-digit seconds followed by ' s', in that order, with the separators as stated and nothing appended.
2 h 39 min
